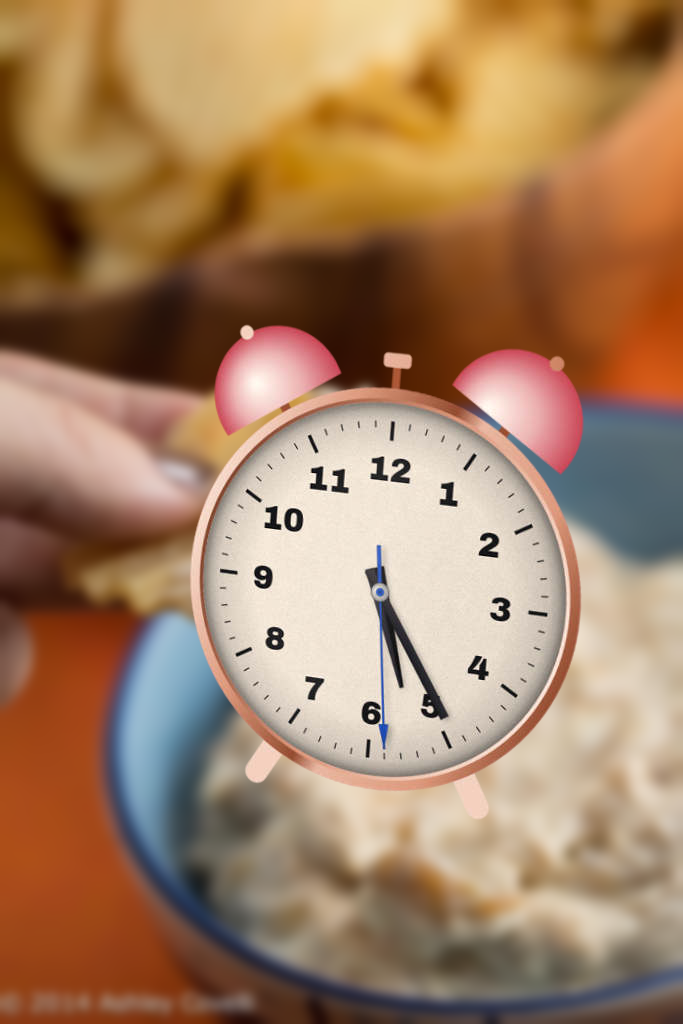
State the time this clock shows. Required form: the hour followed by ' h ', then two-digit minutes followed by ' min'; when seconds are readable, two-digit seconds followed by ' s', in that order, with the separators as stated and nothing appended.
5 h 24 min 29 s
